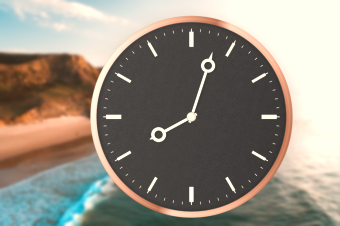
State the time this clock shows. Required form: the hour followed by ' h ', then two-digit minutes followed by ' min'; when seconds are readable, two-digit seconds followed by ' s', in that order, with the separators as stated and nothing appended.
8 h 03 min
